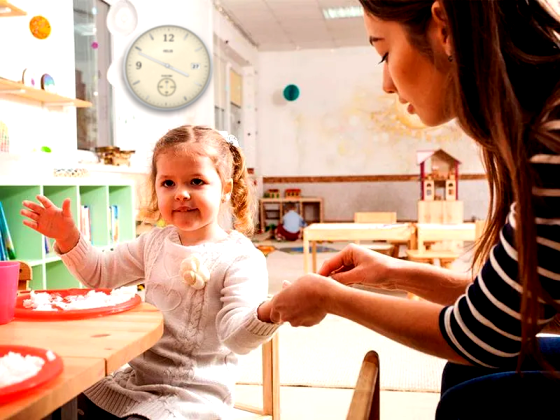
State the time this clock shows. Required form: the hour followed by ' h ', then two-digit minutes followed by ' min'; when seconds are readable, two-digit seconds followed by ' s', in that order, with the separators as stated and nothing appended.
3 h 49 min
